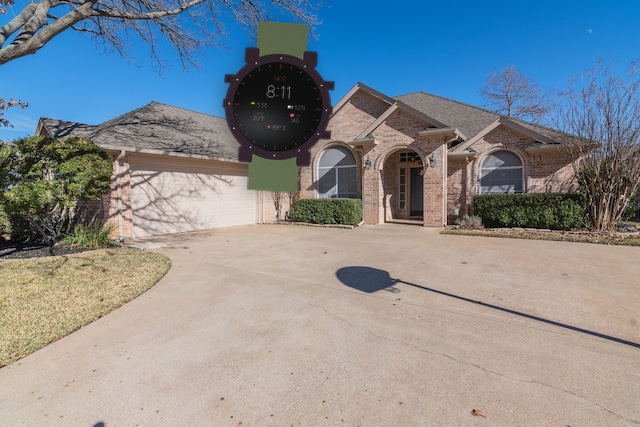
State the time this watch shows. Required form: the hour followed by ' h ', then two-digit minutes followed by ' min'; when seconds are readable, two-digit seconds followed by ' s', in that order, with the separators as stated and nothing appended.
8 h 11 min
